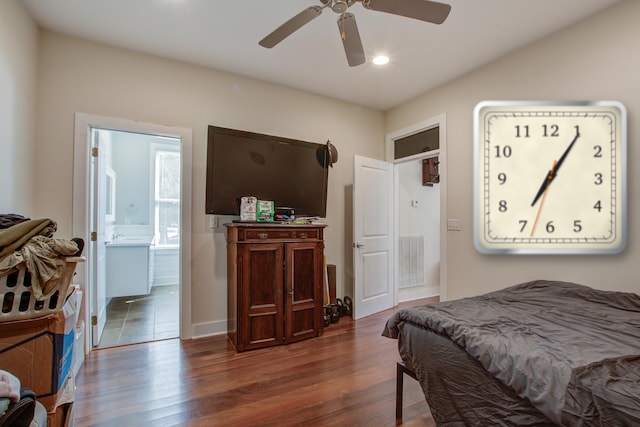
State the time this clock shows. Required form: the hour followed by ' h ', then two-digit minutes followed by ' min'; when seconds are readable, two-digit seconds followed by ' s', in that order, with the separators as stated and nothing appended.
7 h 05 min 33 s
